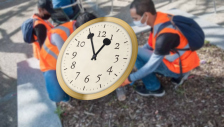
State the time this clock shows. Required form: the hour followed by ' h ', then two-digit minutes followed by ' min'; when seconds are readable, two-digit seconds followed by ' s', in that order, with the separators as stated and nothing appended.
12 h 55 min
